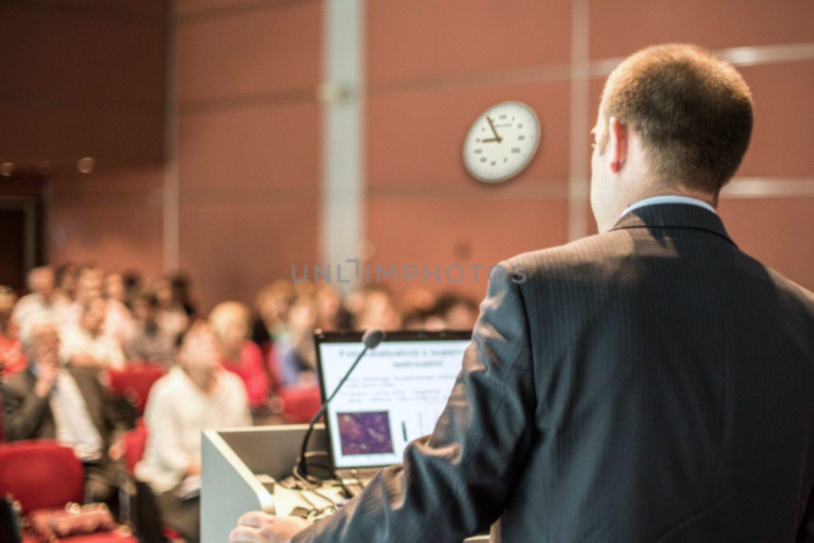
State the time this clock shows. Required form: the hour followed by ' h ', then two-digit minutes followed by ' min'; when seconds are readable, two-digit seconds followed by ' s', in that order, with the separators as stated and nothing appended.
8 h 54 min
